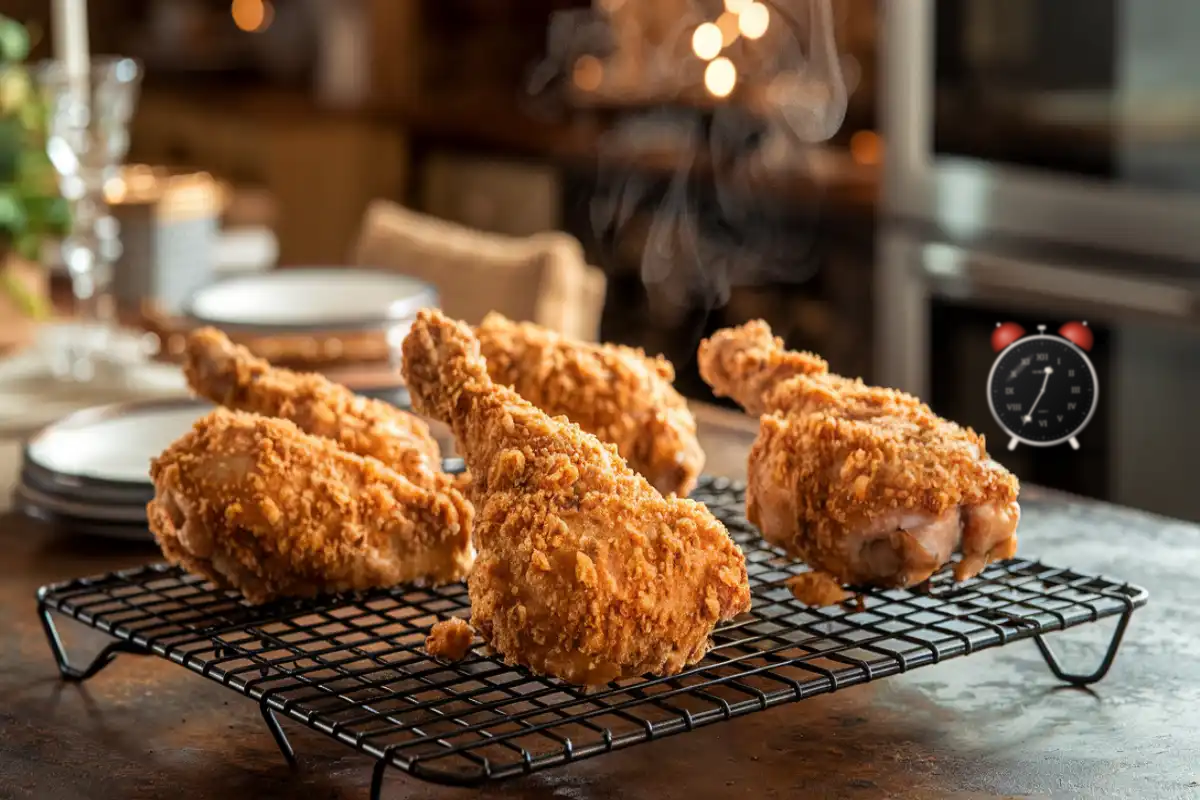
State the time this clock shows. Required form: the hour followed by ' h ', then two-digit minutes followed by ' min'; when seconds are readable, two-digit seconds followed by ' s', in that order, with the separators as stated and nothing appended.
12 h 35 min
